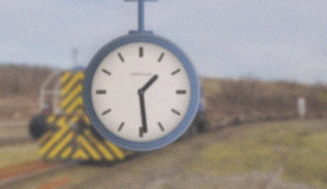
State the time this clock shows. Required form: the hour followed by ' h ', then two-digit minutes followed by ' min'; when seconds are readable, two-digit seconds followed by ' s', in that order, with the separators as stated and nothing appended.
1 h 29 min
